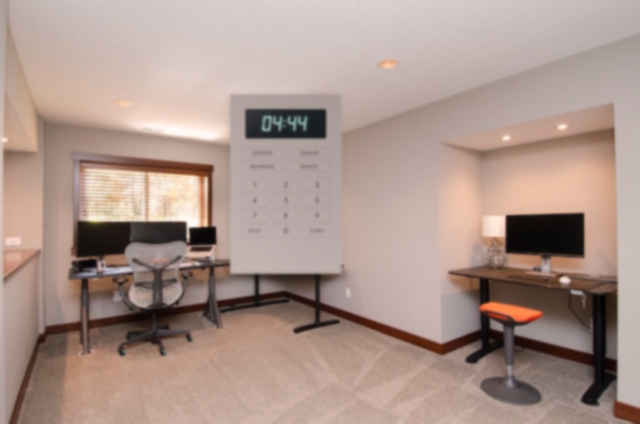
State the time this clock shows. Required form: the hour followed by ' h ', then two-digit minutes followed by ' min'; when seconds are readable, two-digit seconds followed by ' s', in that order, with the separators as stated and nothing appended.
4 h 44 min
